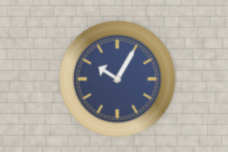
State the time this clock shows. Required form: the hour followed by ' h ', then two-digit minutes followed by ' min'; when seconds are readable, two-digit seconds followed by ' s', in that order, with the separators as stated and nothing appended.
10 h 05 min
